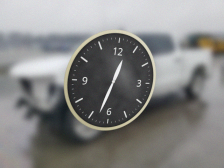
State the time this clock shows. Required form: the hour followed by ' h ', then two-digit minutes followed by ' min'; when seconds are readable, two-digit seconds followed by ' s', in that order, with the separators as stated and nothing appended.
12 h 33 min
